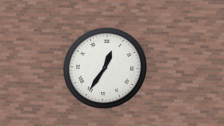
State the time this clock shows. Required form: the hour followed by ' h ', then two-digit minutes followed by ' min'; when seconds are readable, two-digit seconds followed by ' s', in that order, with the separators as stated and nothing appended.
12 h 35 min
